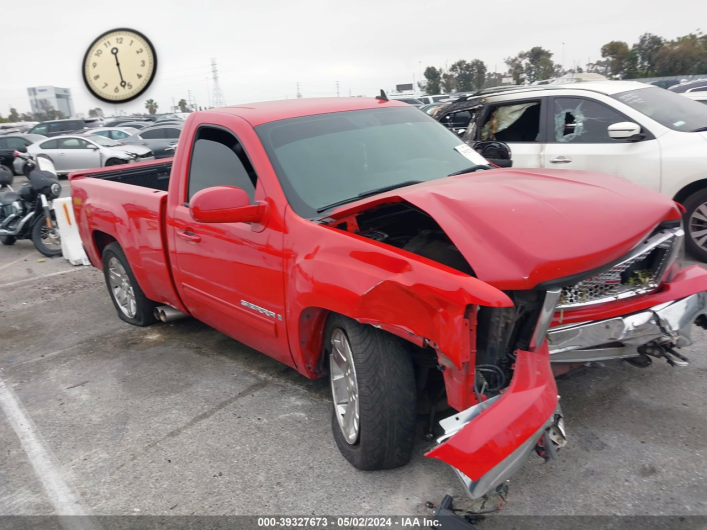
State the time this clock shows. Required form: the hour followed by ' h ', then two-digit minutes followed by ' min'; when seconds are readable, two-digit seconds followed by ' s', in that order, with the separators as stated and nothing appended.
11 h 27 min
